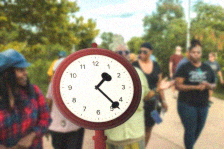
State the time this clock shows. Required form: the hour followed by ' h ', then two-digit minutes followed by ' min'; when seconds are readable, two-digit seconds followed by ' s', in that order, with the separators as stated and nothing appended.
1 h 23 min
